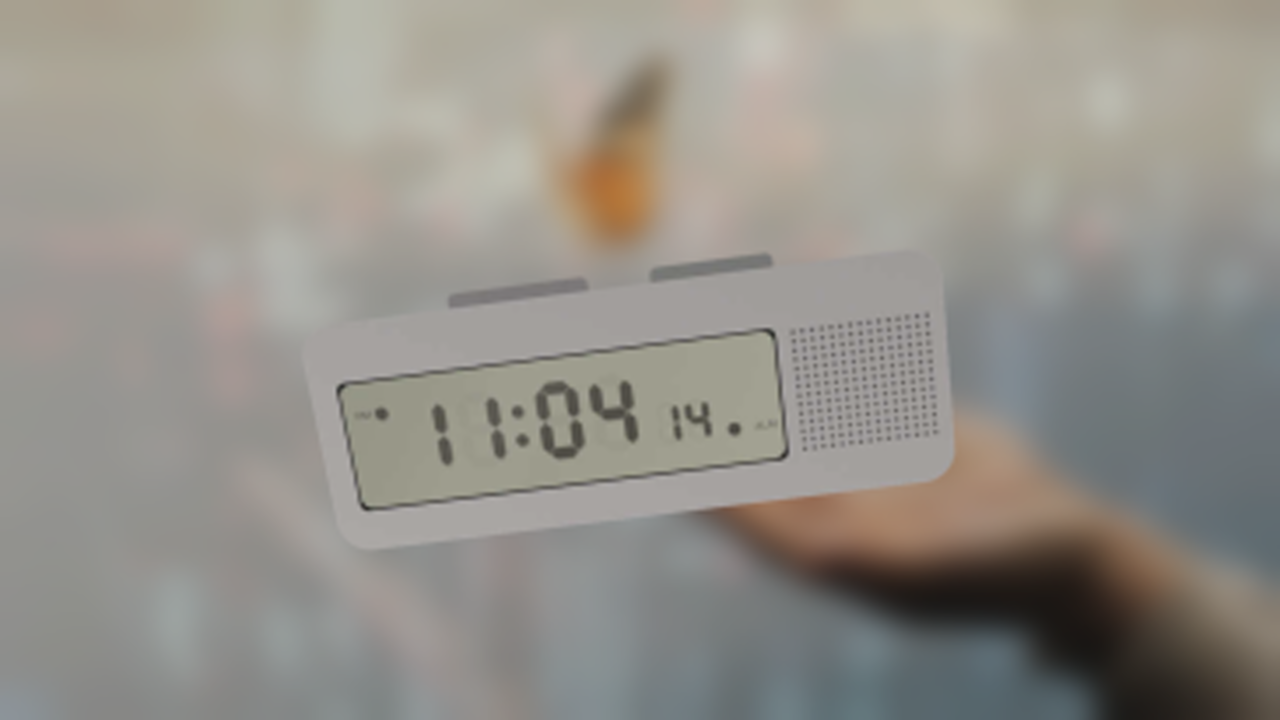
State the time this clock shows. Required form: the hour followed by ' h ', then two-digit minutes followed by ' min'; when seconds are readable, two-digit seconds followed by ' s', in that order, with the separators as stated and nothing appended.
11 h 04 min 14 s
